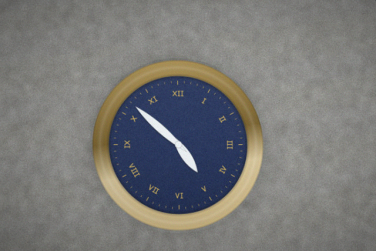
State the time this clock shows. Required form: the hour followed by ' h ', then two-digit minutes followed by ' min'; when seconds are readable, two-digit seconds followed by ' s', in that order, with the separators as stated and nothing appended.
4 h 52 min
